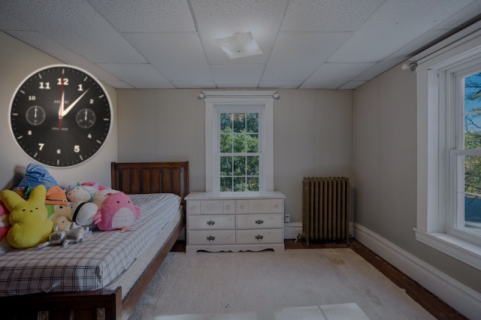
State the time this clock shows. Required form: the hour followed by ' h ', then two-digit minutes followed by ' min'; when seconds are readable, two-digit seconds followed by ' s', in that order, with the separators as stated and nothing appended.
12 h 07 min
